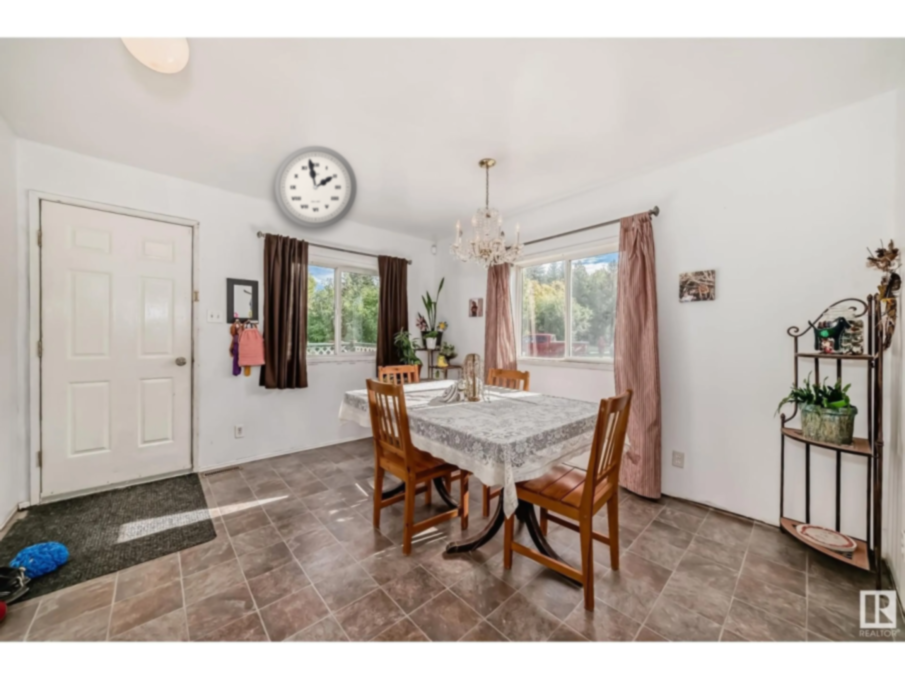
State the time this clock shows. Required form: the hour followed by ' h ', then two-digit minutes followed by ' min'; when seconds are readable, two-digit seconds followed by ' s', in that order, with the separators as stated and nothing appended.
1 h 58 min
